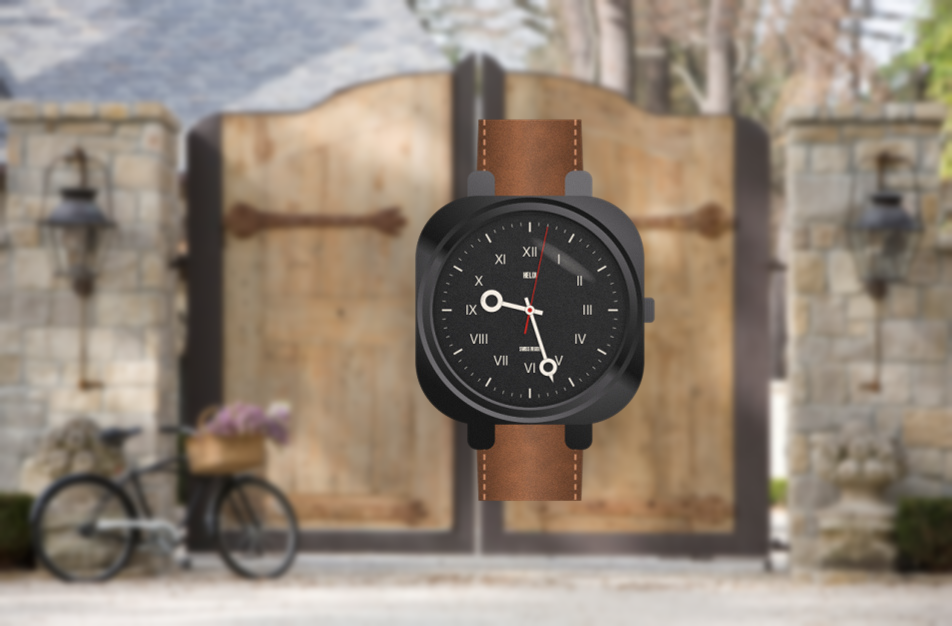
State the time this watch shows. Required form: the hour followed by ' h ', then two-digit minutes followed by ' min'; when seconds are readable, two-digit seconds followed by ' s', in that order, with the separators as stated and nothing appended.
9 h 27 min 02 s
